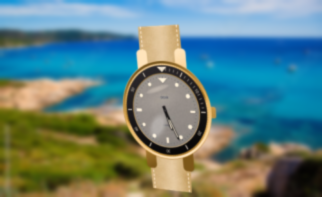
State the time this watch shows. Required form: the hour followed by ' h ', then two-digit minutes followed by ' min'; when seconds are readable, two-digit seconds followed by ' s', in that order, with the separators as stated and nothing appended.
5 h 26 min
